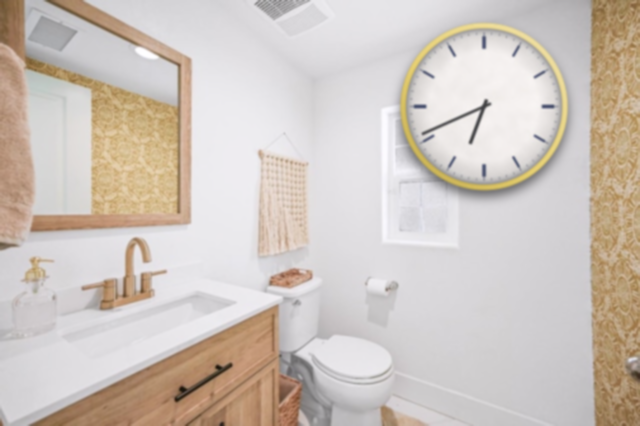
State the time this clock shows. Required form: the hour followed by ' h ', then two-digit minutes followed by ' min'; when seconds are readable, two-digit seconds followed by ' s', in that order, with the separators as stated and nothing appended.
6 h 41 min
